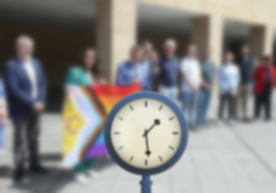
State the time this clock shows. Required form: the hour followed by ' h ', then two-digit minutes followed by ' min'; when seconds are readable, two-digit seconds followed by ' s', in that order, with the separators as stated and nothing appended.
1 h 29 min
